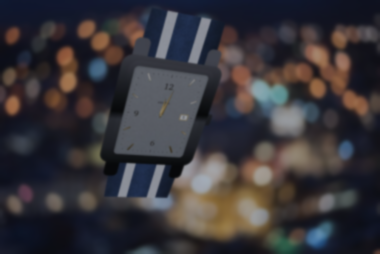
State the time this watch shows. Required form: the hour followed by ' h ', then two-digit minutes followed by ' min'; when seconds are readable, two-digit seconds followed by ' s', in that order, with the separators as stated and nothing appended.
12 h 02 min
